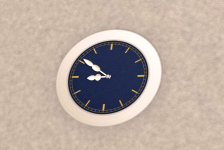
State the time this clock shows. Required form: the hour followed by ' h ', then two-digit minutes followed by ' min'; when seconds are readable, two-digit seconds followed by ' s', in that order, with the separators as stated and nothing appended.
8 h 51 min
